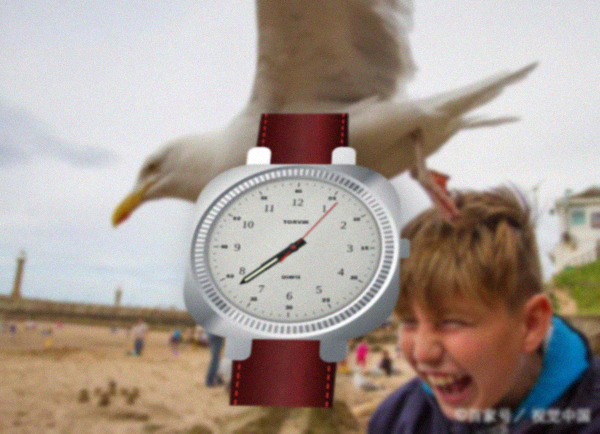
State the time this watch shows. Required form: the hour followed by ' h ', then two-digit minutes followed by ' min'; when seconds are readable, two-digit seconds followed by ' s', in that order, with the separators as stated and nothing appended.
7 h 38 min 06 s
